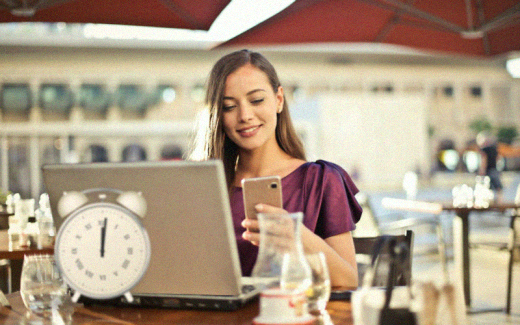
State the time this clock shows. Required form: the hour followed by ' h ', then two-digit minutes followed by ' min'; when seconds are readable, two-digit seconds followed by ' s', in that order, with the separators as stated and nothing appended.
12 h 01 min
